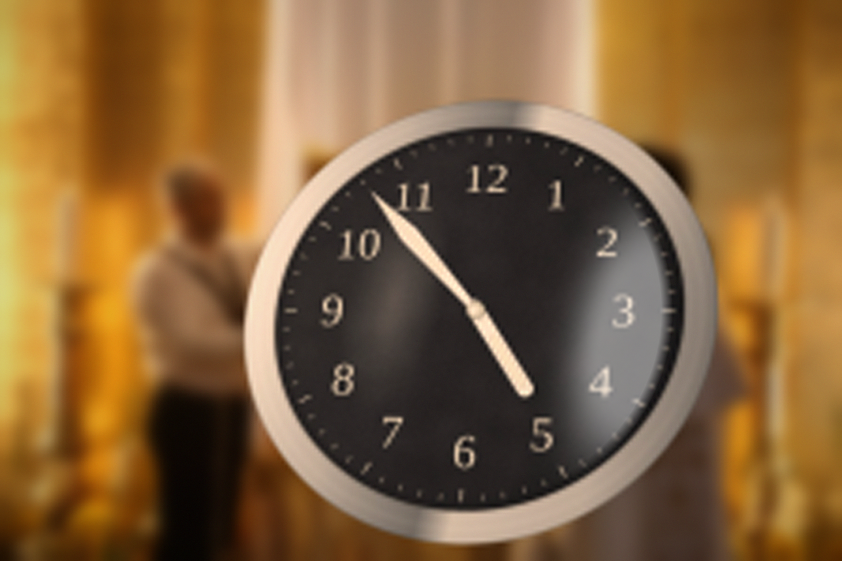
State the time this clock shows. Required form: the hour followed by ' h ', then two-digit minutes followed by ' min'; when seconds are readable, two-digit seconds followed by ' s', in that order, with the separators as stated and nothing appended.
4 h 53 min
